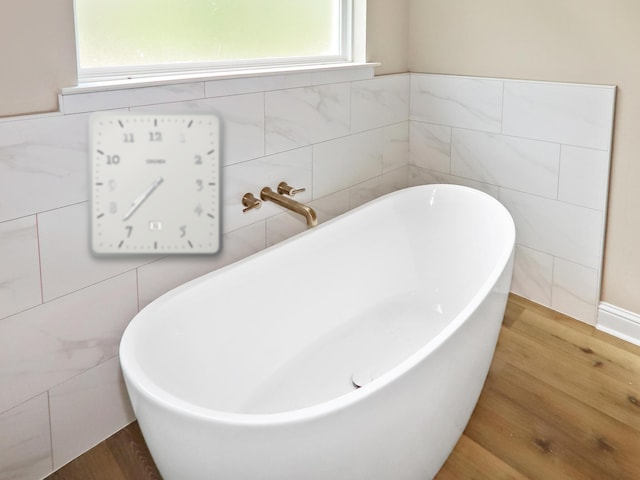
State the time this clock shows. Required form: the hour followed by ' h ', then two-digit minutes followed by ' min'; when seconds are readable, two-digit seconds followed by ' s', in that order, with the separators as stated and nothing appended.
7 h 37 min
